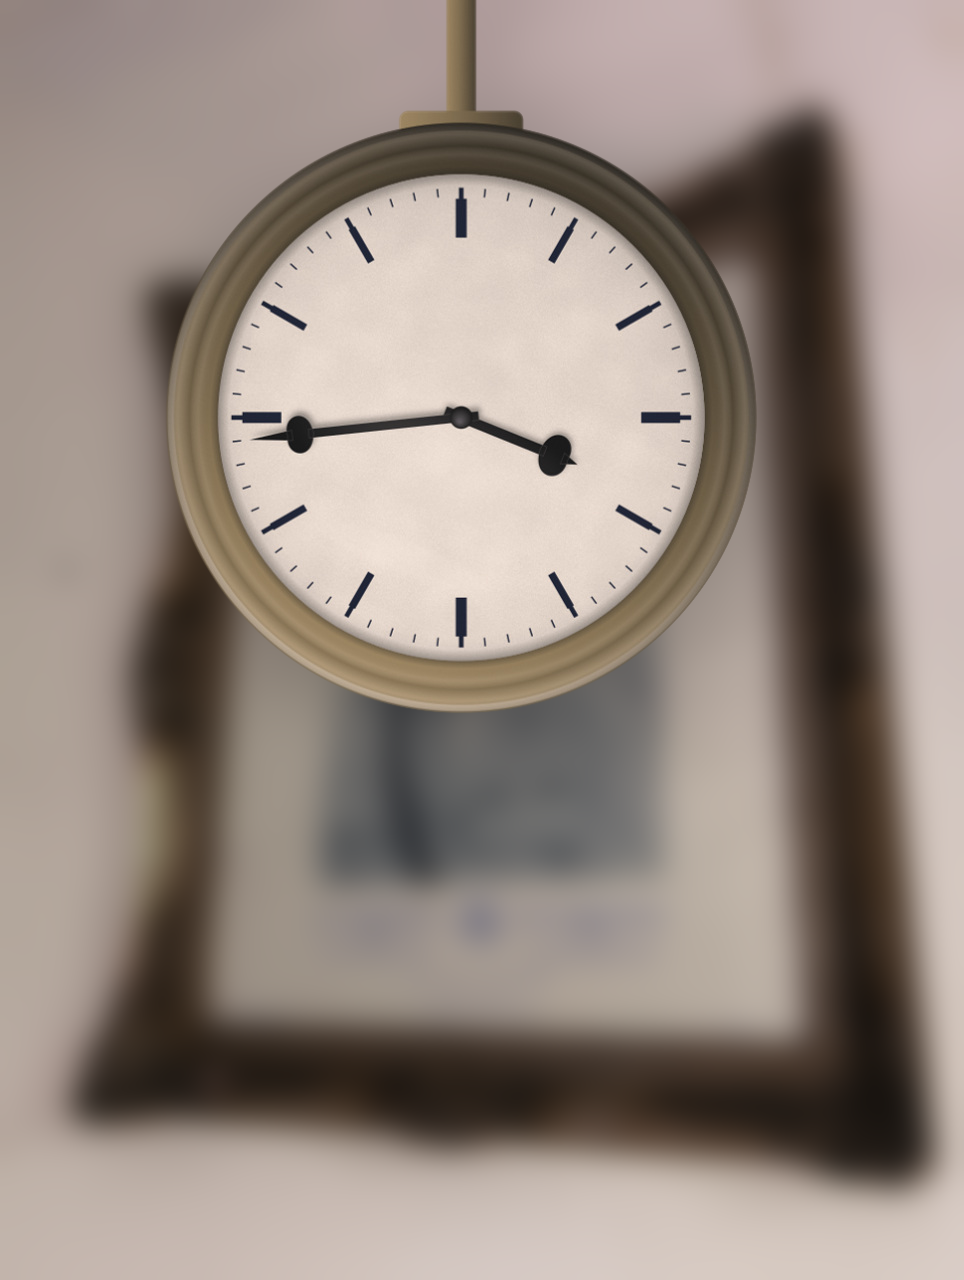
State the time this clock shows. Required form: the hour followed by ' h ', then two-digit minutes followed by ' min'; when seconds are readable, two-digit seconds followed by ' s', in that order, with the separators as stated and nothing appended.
3 h 44 min
